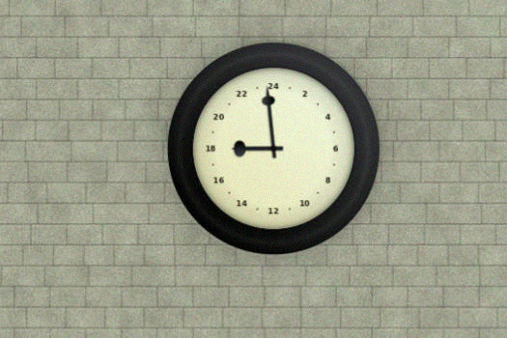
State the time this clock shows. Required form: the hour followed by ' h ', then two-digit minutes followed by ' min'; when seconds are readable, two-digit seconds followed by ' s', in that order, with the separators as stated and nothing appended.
17 h 59 min
